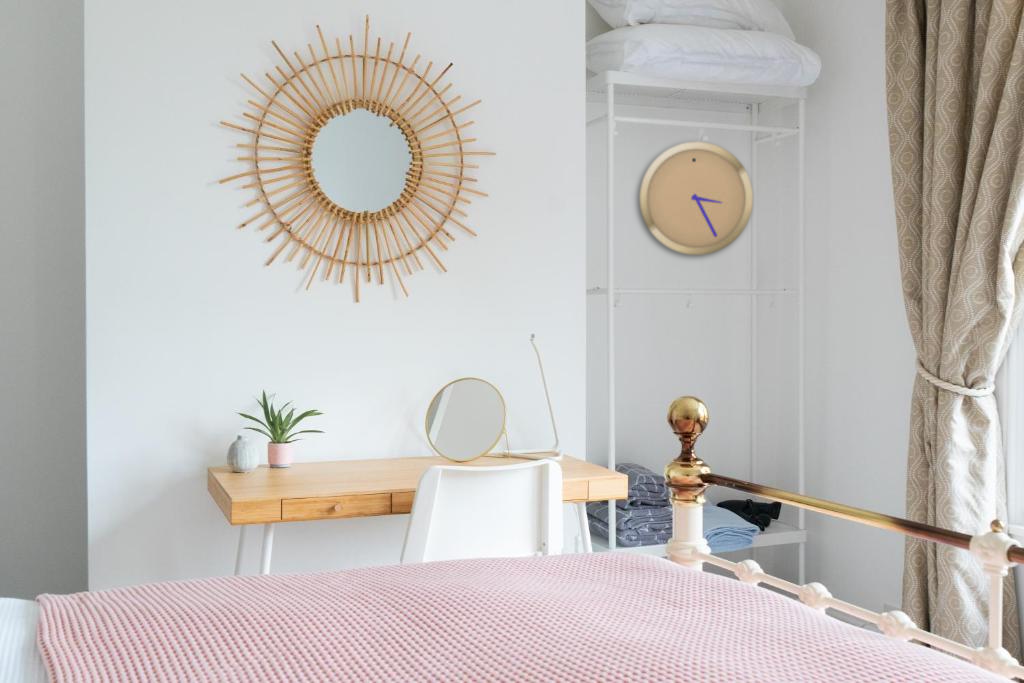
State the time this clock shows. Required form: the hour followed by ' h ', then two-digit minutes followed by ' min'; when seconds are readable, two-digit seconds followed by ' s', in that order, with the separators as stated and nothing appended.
3 h 26 min
